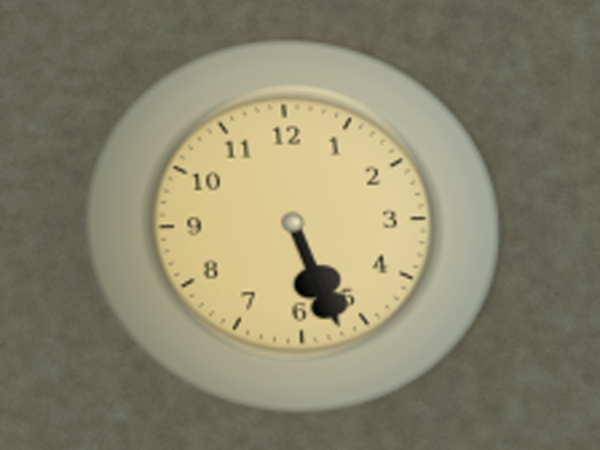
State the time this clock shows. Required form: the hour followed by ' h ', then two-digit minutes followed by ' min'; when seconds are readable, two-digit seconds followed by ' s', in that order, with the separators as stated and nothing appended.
5 h 27 min
